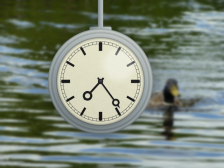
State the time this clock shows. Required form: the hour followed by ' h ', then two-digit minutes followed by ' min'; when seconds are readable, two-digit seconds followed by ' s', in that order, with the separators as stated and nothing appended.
7 h 24 min
